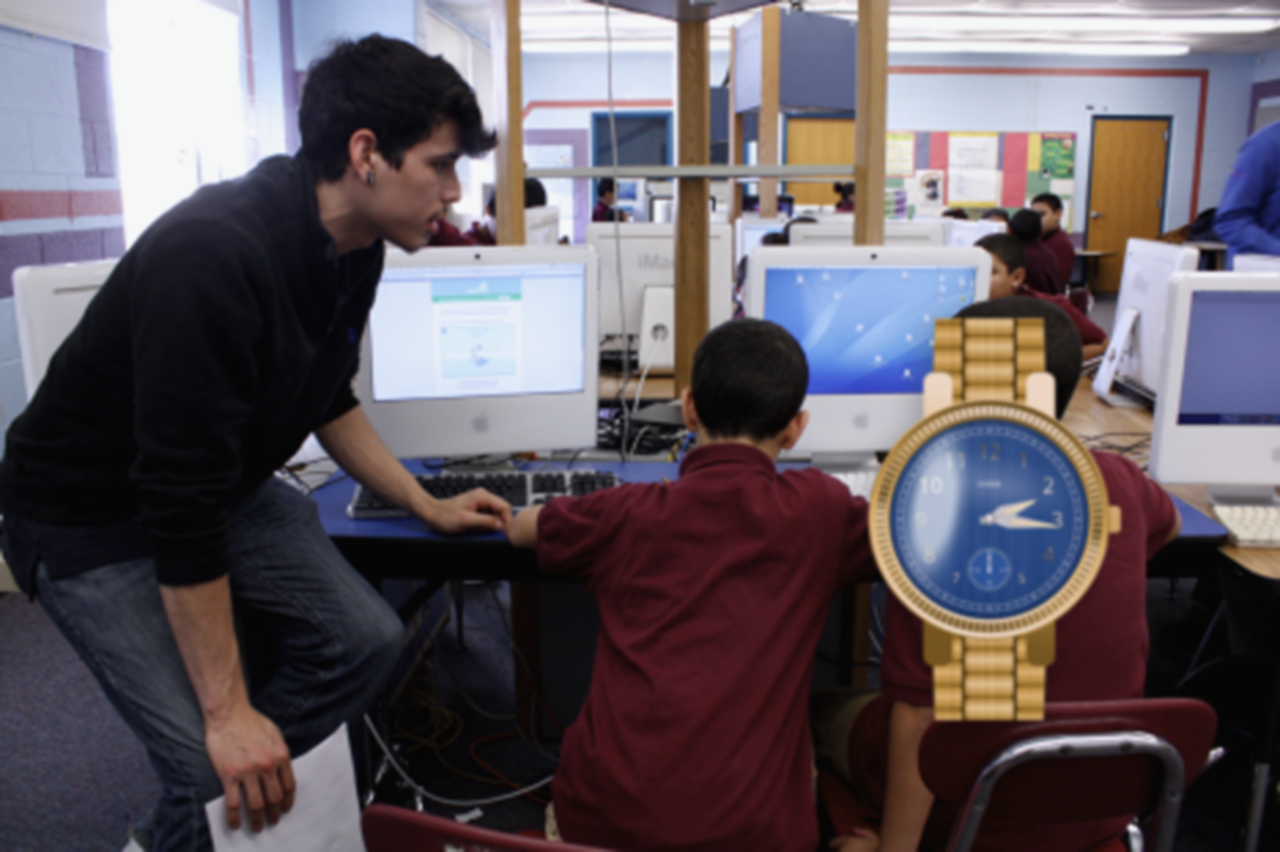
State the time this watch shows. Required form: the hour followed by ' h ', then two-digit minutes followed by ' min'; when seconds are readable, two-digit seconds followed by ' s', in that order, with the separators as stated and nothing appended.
2 h 16 min
